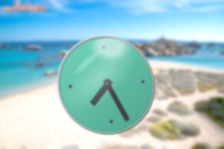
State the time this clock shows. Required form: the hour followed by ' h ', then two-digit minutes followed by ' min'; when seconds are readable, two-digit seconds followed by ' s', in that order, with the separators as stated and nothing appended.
7 h 26 min
